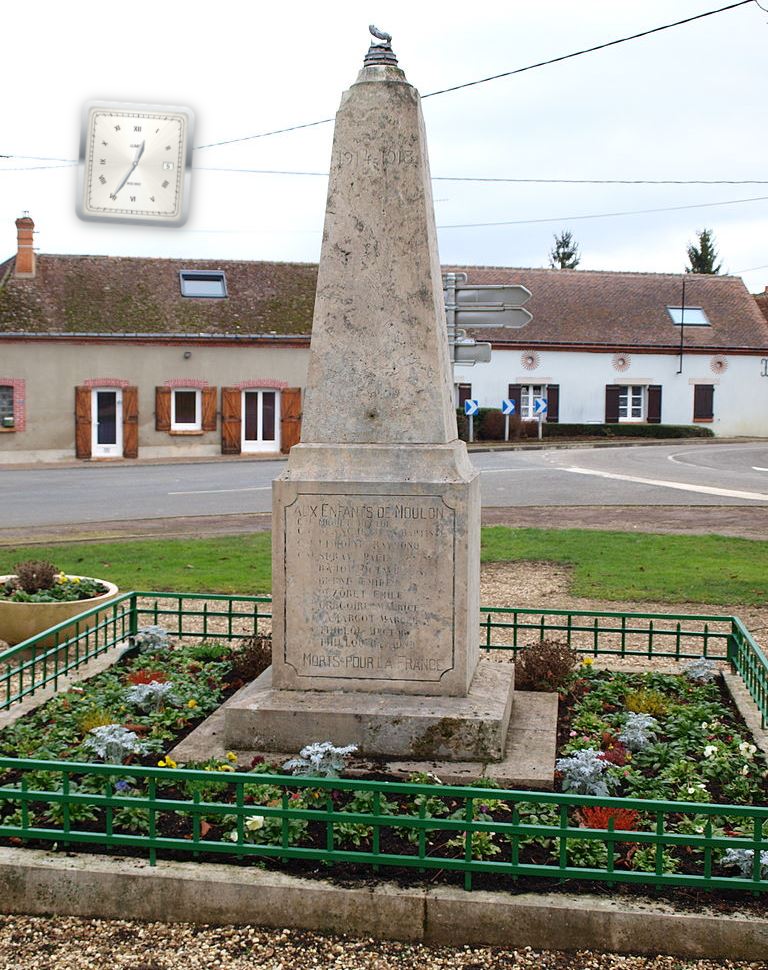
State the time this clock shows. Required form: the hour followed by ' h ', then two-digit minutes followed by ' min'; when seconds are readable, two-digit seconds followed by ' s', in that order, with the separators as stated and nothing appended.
12 h 35 min
